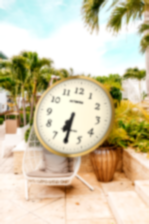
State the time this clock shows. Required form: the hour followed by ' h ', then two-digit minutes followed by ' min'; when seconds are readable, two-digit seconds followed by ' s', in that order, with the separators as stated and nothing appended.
6 h 30 min
